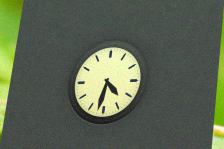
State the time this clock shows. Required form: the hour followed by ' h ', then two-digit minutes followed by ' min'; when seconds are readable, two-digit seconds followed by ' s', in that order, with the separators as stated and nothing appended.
4 h 32 min
